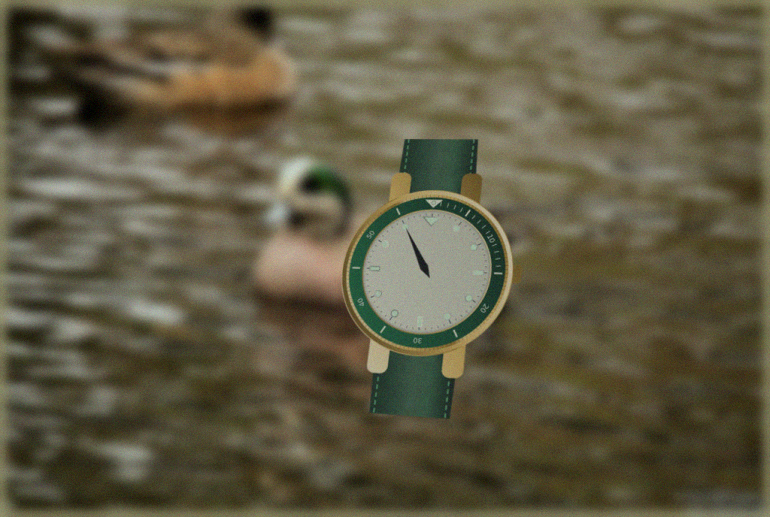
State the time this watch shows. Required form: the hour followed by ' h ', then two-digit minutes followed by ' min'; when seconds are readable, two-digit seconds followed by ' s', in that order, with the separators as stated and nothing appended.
10 h 55 min
